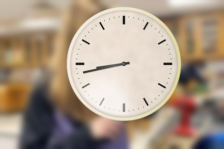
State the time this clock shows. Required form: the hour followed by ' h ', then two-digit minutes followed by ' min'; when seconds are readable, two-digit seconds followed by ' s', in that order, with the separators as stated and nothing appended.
8 h 43 min
